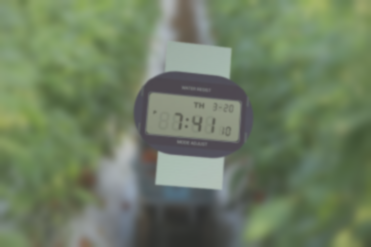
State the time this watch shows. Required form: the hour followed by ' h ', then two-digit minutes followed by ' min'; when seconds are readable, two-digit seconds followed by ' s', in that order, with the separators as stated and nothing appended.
7 h 41 min
